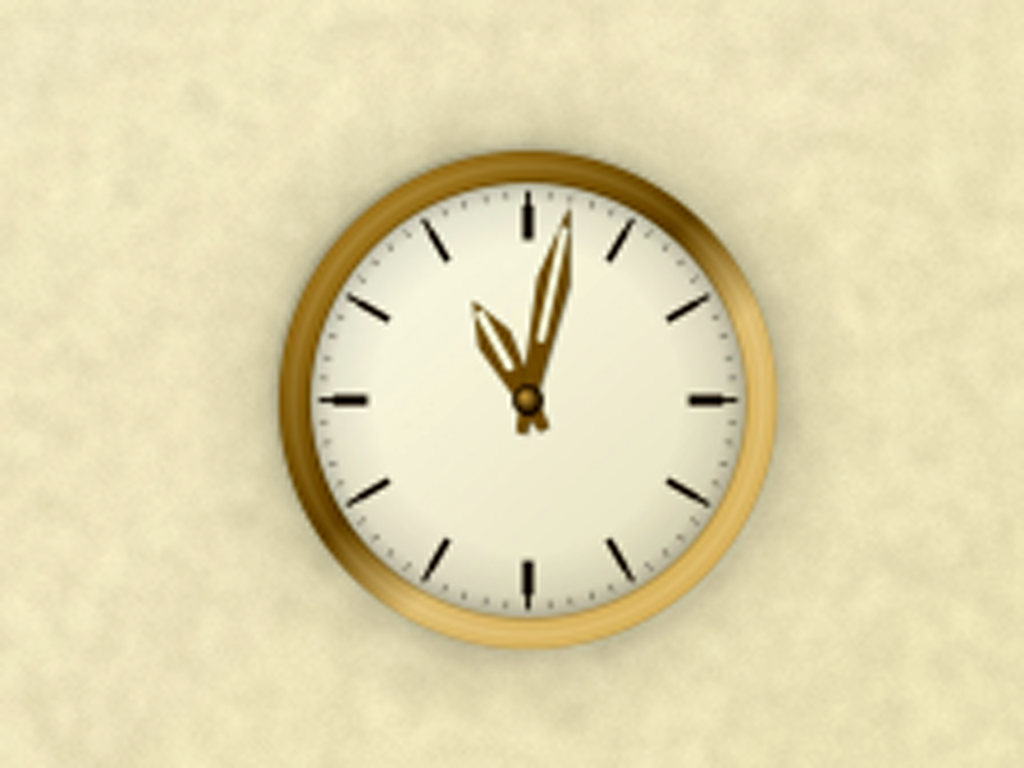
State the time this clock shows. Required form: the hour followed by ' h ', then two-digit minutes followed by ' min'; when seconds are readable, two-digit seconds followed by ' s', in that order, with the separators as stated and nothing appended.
11 h 02 min
